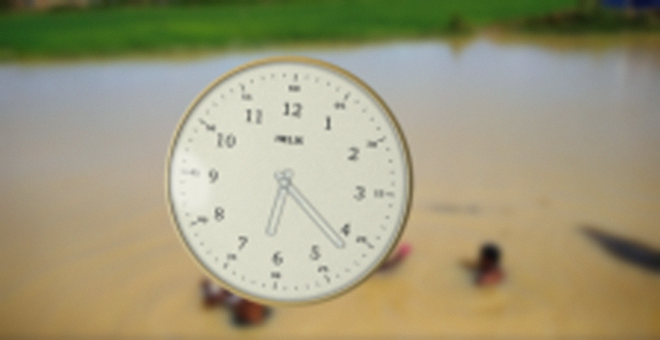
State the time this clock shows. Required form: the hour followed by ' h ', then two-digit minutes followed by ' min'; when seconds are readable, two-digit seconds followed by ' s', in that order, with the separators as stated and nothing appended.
6 h 22 min
